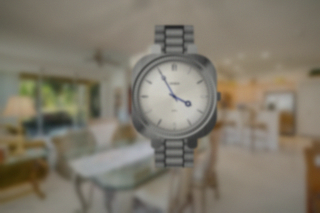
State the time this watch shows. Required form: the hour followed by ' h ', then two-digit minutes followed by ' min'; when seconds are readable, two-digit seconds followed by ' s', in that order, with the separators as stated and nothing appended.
3 h 55 min
